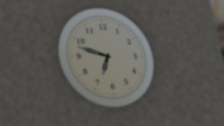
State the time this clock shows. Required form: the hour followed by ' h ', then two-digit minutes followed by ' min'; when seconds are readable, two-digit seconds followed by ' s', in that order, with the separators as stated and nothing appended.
6 h 48 min
